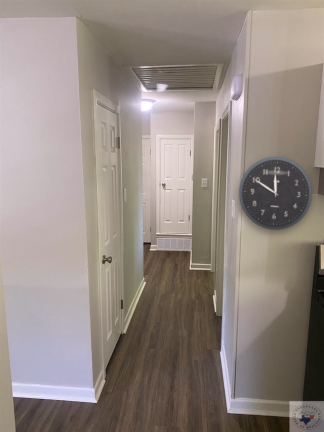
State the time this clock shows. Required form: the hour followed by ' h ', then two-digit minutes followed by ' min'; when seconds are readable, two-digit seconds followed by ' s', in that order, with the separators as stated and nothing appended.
11 h 50 min
